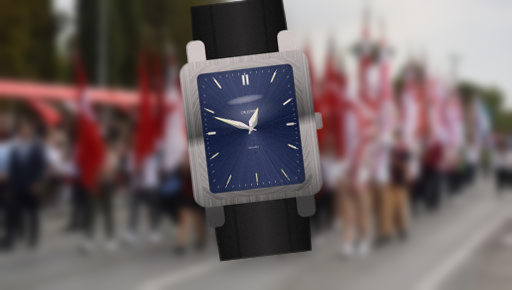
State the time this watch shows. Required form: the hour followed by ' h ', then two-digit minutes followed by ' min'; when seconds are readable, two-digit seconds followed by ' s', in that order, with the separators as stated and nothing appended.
12 h 49 min
